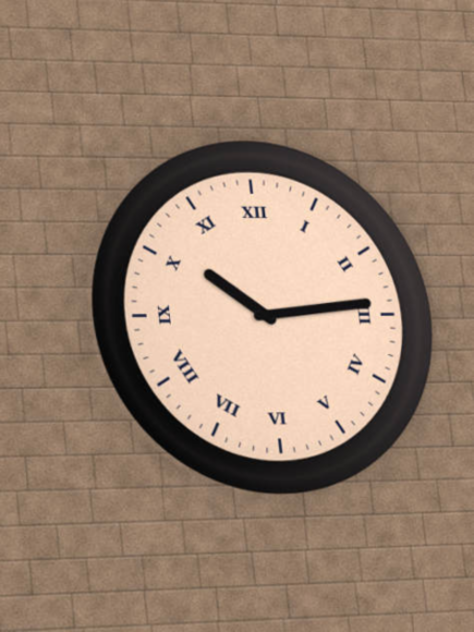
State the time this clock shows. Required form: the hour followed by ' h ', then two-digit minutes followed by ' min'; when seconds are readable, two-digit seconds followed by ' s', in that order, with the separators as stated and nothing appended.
10 h 14 min
